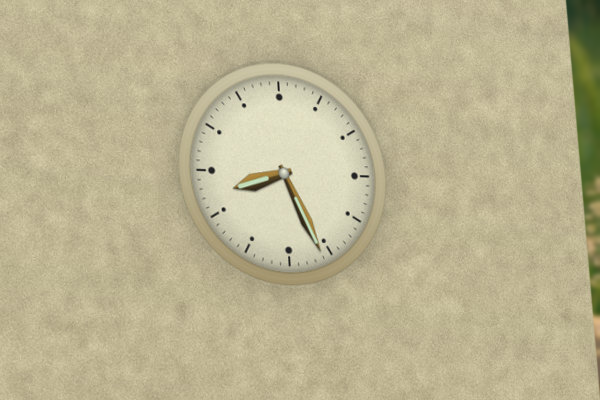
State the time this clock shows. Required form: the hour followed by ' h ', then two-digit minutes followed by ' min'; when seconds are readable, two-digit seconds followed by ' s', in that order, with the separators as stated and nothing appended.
8 h 26 min
